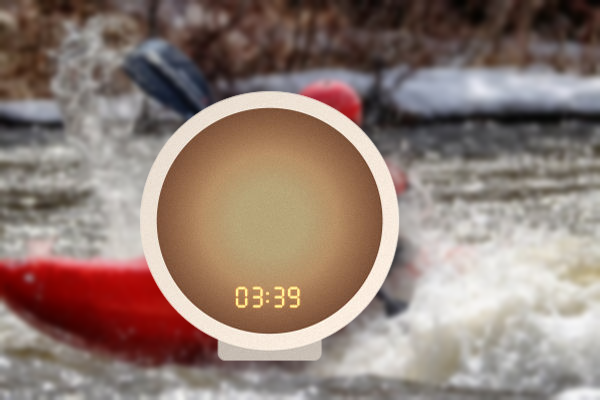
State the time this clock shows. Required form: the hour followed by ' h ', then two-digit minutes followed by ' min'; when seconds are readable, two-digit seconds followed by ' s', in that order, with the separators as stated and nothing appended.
3 h 39 min
